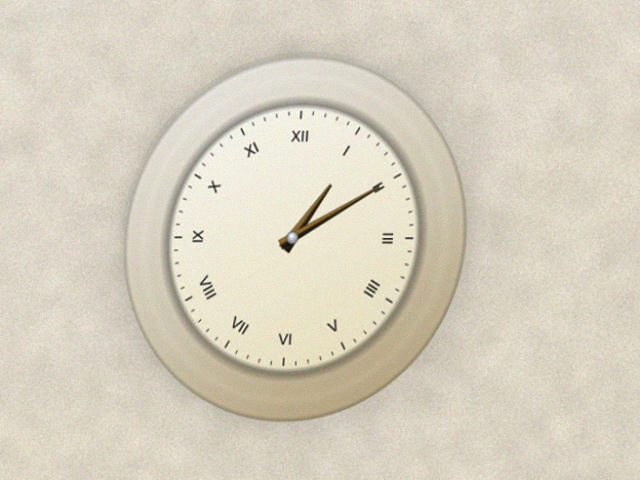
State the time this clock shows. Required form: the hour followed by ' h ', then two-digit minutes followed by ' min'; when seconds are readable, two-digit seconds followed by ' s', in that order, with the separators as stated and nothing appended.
1 h 10 min
